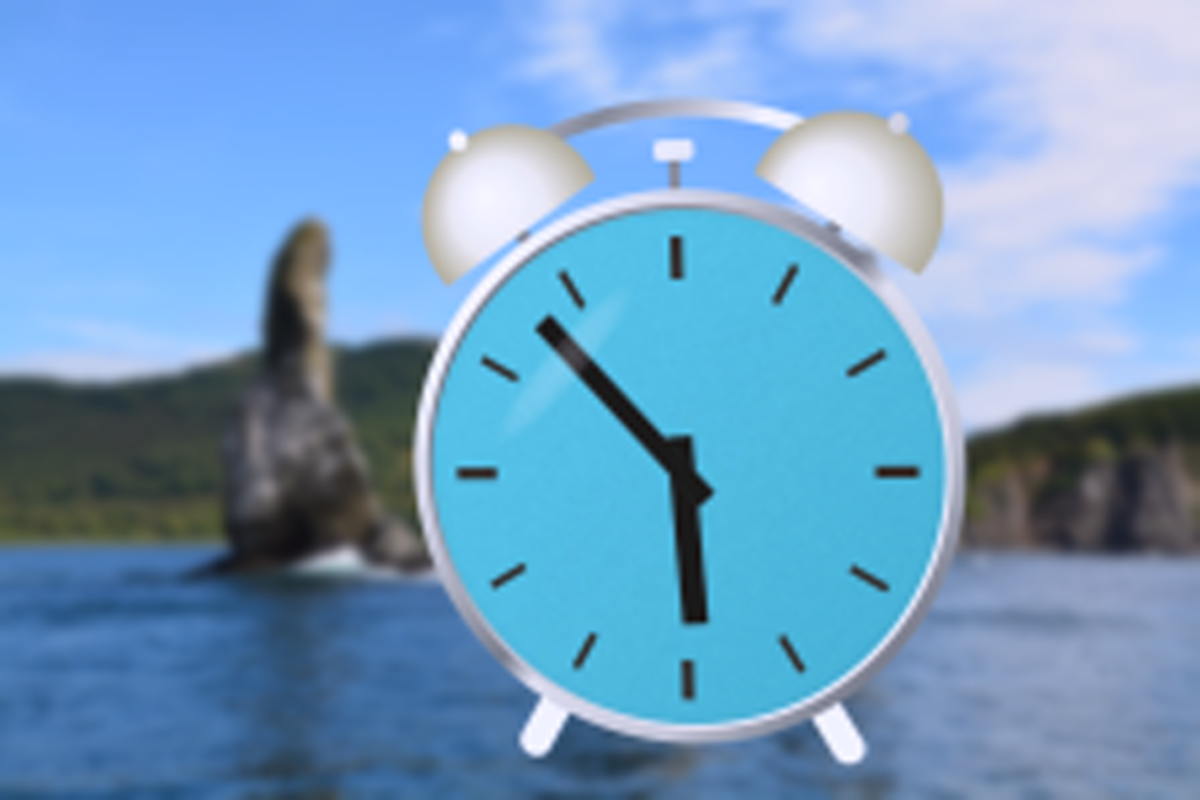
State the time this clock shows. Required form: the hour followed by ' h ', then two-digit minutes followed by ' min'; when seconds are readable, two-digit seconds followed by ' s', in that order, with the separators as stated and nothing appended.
5 h 53 min
